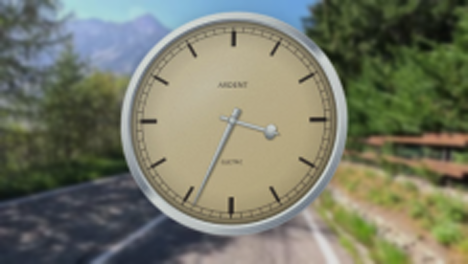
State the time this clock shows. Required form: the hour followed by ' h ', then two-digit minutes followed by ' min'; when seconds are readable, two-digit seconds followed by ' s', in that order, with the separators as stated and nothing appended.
3 h 34 min
